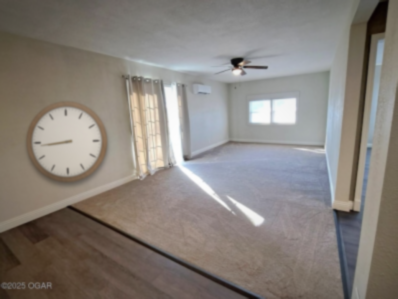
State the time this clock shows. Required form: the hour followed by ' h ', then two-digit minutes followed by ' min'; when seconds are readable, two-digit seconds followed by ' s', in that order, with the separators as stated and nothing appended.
8 h 44 min
